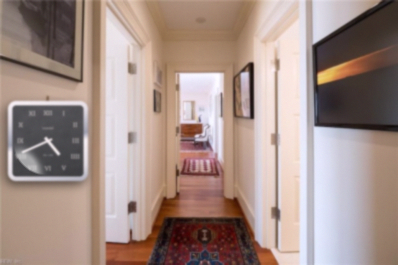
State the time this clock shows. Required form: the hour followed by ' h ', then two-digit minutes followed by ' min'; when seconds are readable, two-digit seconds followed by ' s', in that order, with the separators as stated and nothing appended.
4 h 41 min
